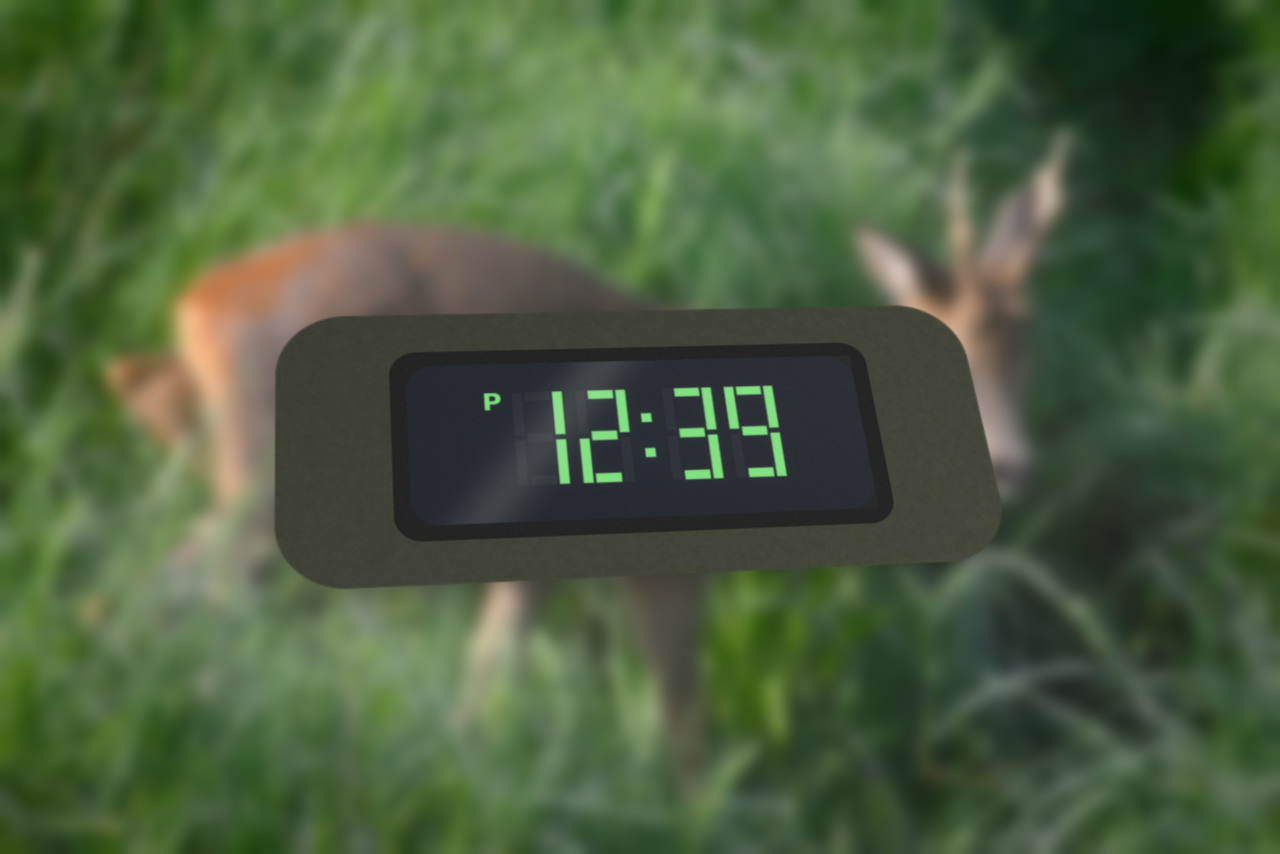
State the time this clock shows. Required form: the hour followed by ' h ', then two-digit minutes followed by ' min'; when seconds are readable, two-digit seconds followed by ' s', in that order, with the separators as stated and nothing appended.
12 h 39 min
